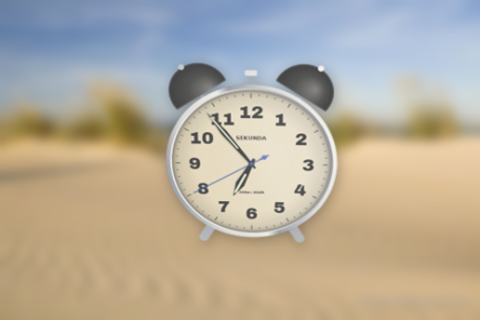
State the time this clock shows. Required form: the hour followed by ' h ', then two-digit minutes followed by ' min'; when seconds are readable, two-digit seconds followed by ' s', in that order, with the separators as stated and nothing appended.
6 h 53 min 40 s
